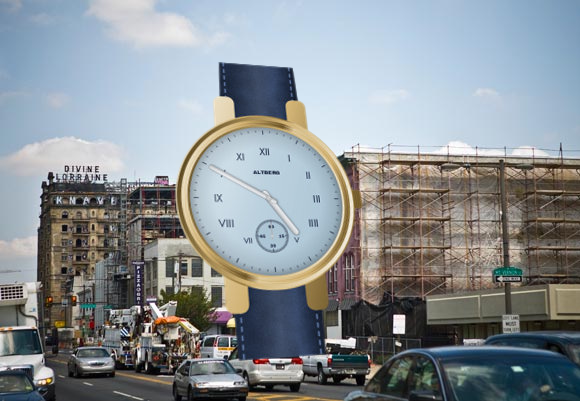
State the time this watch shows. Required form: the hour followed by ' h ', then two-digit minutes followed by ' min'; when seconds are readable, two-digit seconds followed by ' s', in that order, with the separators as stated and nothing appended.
4 h 50 min
